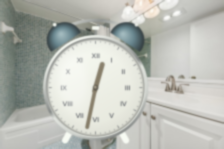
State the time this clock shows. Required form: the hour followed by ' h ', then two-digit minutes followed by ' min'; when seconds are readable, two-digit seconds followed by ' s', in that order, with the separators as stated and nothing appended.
12 h 32 min
